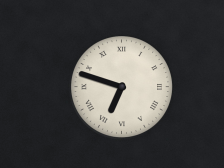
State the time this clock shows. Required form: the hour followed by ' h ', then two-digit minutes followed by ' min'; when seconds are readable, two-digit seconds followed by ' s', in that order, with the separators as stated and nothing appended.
6 h 48 min
